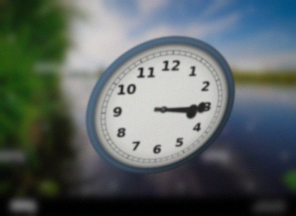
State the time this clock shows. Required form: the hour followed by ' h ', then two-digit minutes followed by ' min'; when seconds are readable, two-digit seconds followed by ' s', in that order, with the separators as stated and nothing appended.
3 h 15 min
